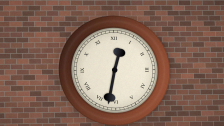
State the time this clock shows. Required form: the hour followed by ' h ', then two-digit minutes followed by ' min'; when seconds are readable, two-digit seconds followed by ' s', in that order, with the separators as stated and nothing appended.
12 h 32 min
